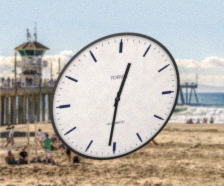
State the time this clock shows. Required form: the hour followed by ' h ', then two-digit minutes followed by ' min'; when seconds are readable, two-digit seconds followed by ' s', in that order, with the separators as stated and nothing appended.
12 h 31 min
